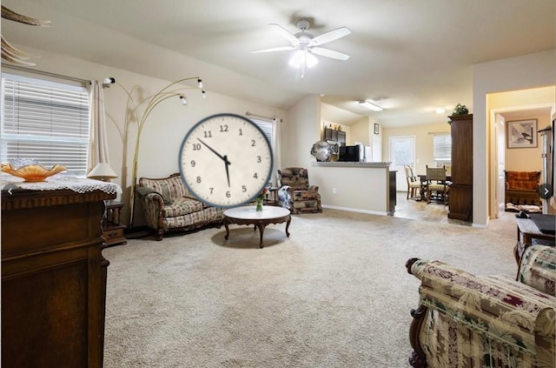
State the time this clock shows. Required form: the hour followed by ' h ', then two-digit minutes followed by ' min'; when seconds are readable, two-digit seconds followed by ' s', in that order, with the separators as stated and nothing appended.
5 h 52 min
